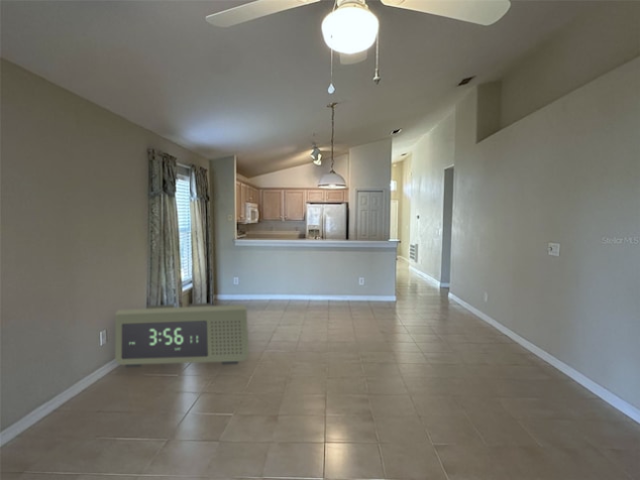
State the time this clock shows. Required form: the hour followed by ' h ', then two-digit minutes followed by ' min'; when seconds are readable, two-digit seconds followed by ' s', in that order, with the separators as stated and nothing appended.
3 h 56 min 11 s
